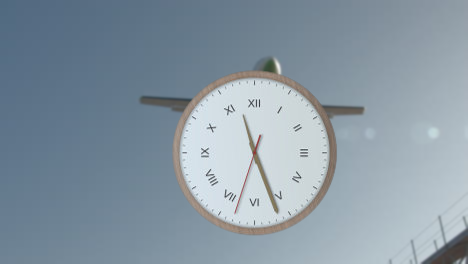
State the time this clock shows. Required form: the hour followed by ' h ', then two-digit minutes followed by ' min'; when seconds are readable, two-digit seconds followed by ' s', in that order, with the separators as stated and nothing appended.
11 h 26 min 33 s
